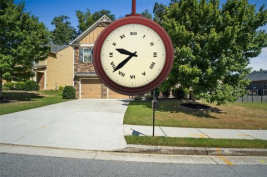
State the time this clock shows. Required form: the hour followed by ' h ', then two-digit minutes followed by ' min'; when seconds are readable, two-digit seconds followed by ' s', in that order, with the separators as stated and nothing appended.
9 h 38 min
